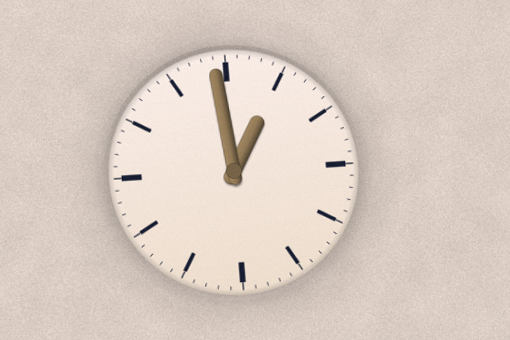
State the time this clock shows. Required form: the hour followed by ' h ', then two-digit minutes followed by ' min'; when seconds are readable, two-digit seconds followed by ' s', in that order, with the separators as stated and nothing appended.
12 h 59 min
